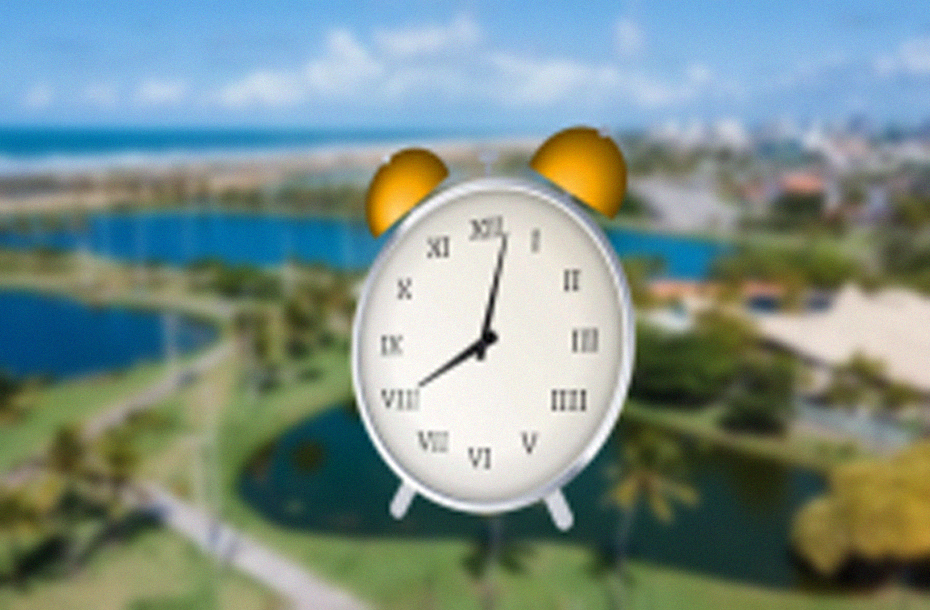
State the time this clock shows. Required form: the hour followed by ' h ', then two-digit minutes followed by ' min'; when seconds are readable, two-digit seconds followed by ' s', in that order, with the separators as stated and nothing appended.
8 h 02 min
